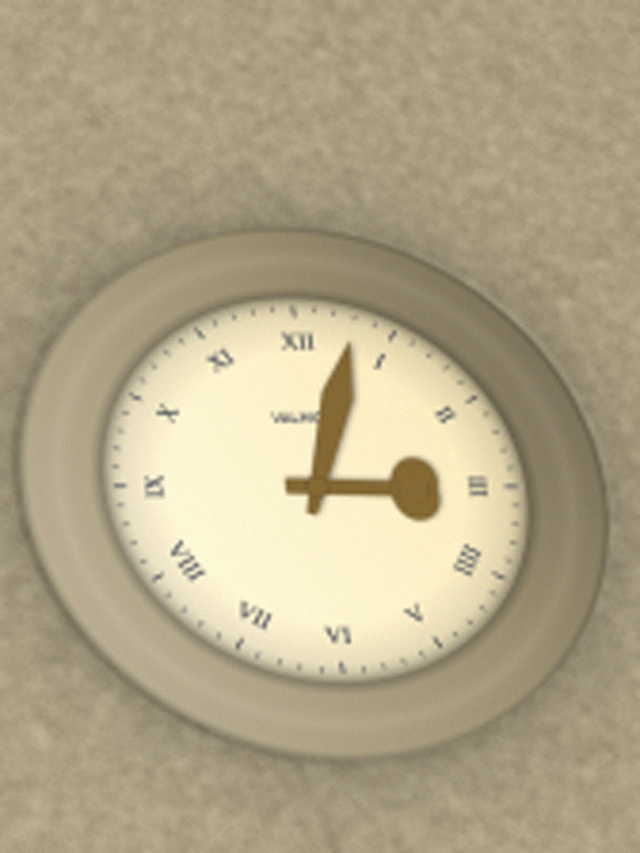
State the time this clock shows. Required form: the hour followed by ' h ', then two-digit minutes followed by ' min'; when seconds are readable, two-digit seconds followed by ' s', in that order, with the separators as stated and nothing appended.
3 h 03 min
